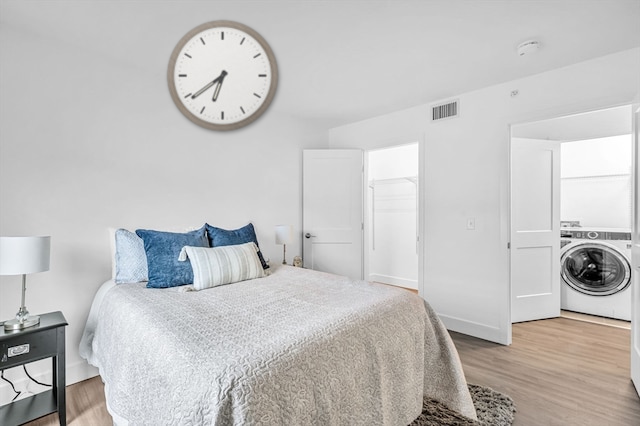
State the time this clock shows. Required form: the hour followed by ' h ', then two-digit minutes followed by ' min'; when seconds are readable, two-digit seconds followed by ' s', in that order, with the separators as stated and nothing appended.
6 h 39 min
